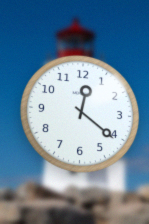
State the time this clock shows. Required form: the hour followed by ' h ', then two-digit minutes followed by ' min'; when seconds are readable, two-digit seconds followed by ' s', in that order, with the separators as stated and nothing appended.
12 h 21 min
